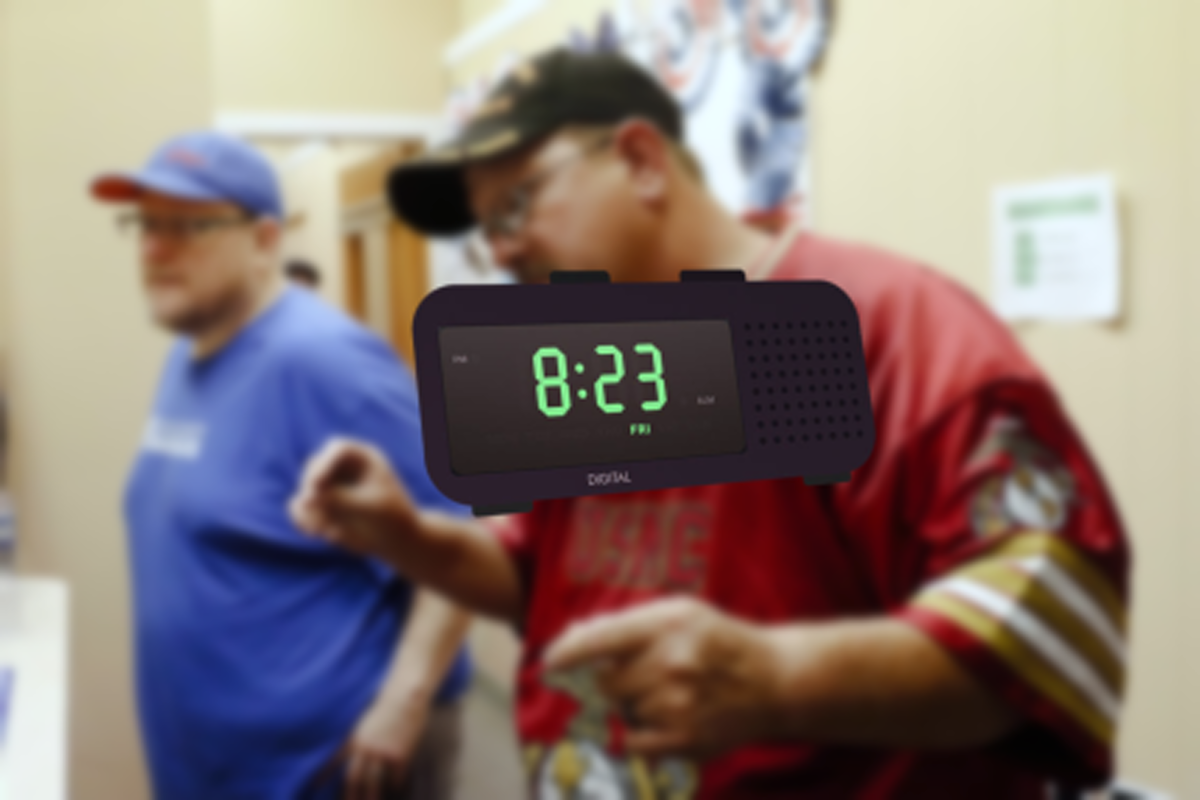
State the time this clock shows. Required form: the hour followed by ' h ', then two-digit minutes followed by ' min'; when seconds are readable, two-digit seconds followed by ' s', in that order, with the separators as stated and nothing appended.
8 h 23 min
